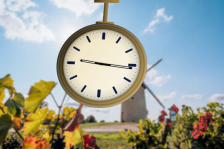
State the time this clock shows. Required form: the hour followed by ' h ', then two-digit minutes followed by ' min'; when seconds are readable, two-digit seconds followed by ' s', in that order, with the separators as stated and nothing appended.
9 h 16 min
